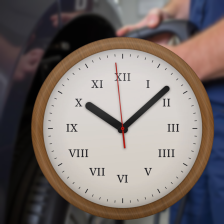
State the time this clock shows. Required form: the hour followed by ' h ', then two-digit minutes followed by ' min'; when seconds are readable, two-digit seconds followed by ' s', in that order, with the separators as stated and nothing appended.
10 h 07 min 59 s
